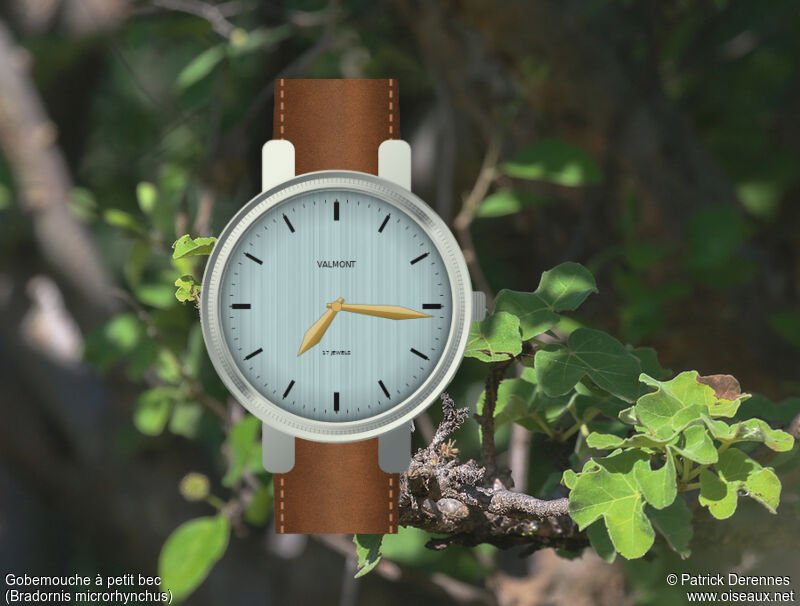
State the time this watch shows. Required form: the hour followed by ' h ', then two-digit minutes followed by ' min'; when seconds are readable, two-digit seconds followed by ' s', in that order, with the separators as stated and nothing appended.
7 h 16 min
